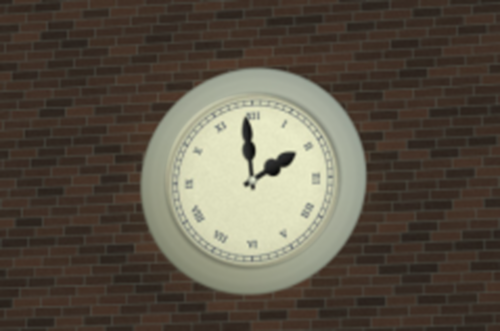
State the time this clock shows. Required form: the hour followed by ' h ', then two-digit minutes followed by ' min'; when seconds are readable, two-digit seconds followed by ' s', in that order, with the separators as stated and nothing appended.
1 h 59 min
